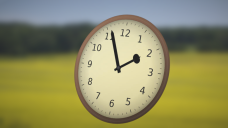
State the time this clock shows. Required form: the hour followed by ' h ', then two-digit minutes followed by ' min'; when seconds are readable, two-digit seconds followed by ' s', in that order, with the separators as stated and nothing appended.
1 h 56 min
